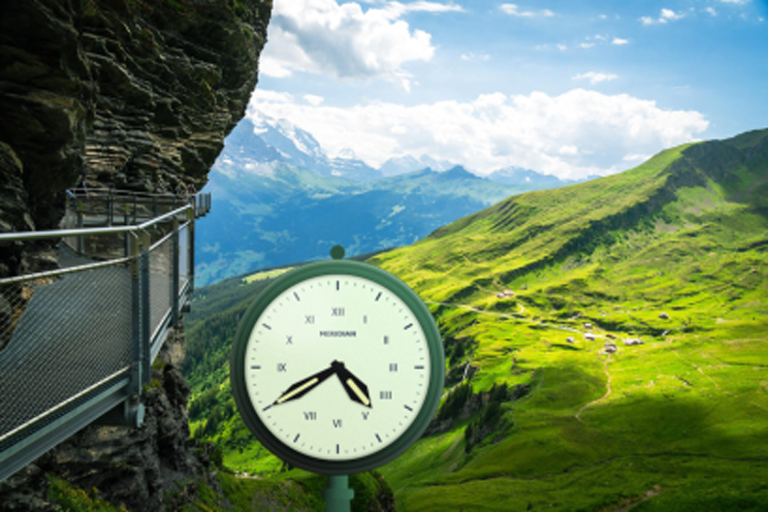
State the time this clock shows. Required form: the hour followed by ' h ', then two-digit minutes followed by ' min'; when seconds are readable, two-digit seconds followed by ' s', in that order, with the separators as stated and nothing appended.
4 h 40 min
